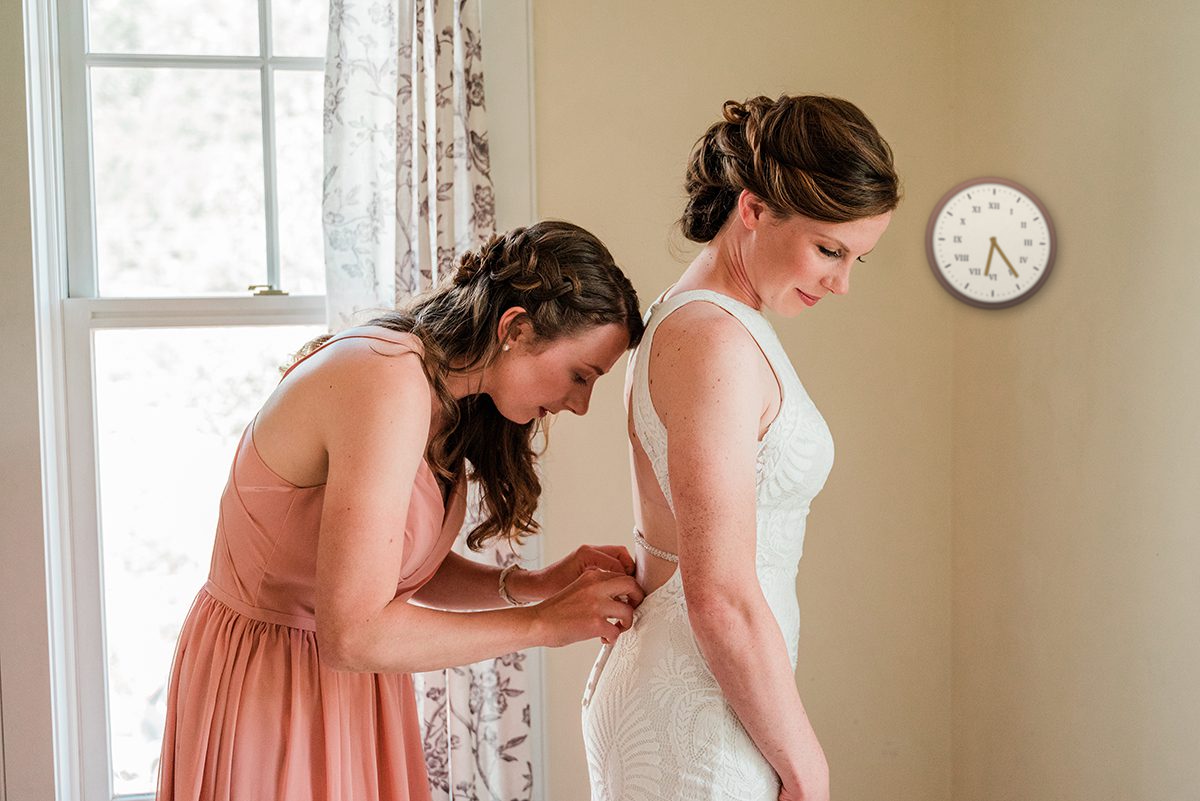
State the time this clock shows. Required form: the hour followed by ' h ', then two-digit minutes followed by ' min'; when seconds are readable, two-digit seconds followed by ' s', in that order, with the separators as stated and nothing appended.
6 h 24 min
